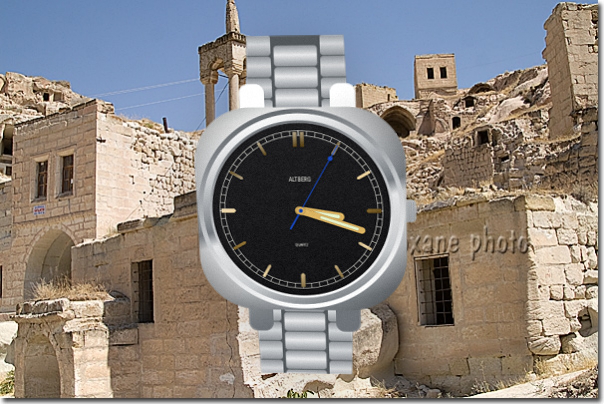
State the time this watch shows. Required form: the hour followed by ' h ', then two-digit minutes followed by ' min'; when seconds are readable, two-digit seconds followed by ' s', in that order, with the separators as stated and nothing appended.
3 h 18 min 05 s
